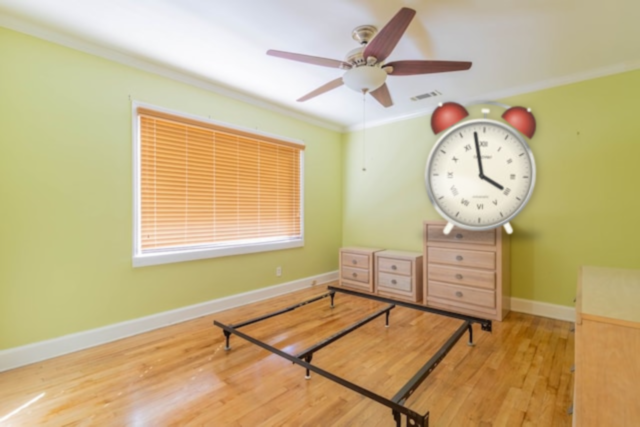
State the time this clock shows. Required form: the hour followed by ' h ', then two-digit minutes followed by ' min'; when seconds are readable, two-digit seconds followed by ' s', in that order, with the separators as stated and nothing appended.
3 h 58 min
